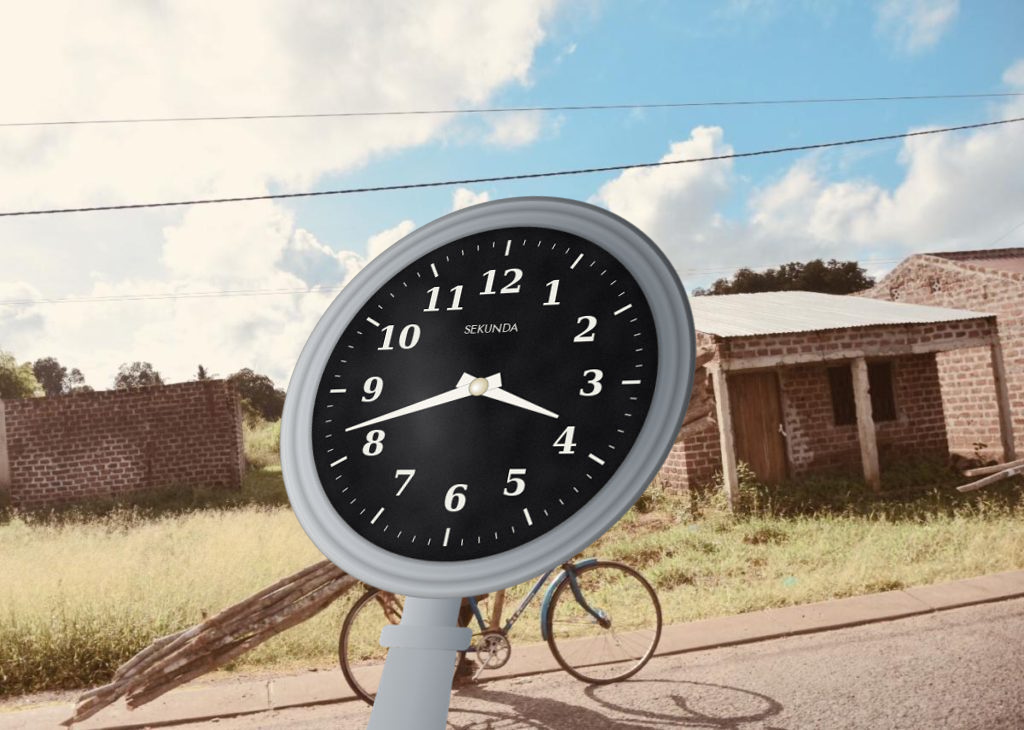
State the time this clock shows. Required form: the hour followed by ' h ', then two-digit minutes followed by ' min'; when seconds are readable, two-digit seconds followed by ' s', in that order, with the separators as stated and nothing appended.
3 h 42 min
